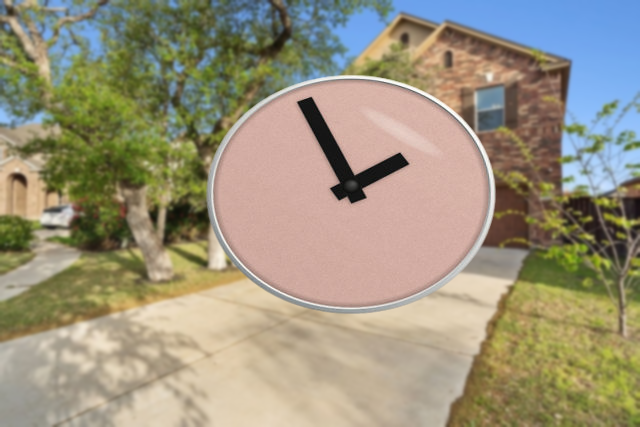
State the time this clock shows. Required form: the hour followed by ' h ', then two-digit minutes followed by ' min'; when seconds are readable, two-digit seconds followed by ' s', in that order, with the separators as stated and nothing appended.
1 h 56 min
